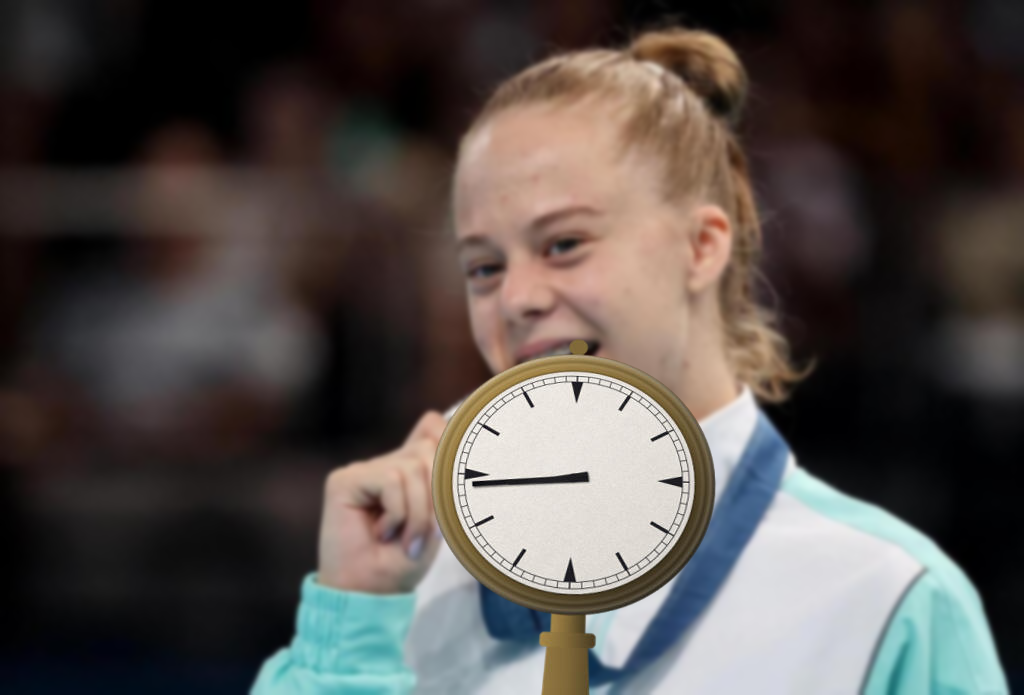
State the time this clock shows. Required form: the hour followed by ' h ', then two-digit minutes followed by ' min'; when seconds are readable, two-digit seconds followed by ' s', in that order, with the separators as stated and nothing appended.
8 h 44 min
